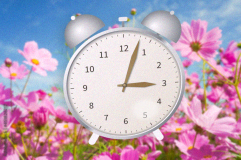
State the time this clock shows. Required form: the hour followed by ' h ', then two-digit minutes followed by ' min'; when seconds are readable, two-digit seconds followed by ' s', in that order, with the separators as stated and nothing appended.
3 h 03 min
